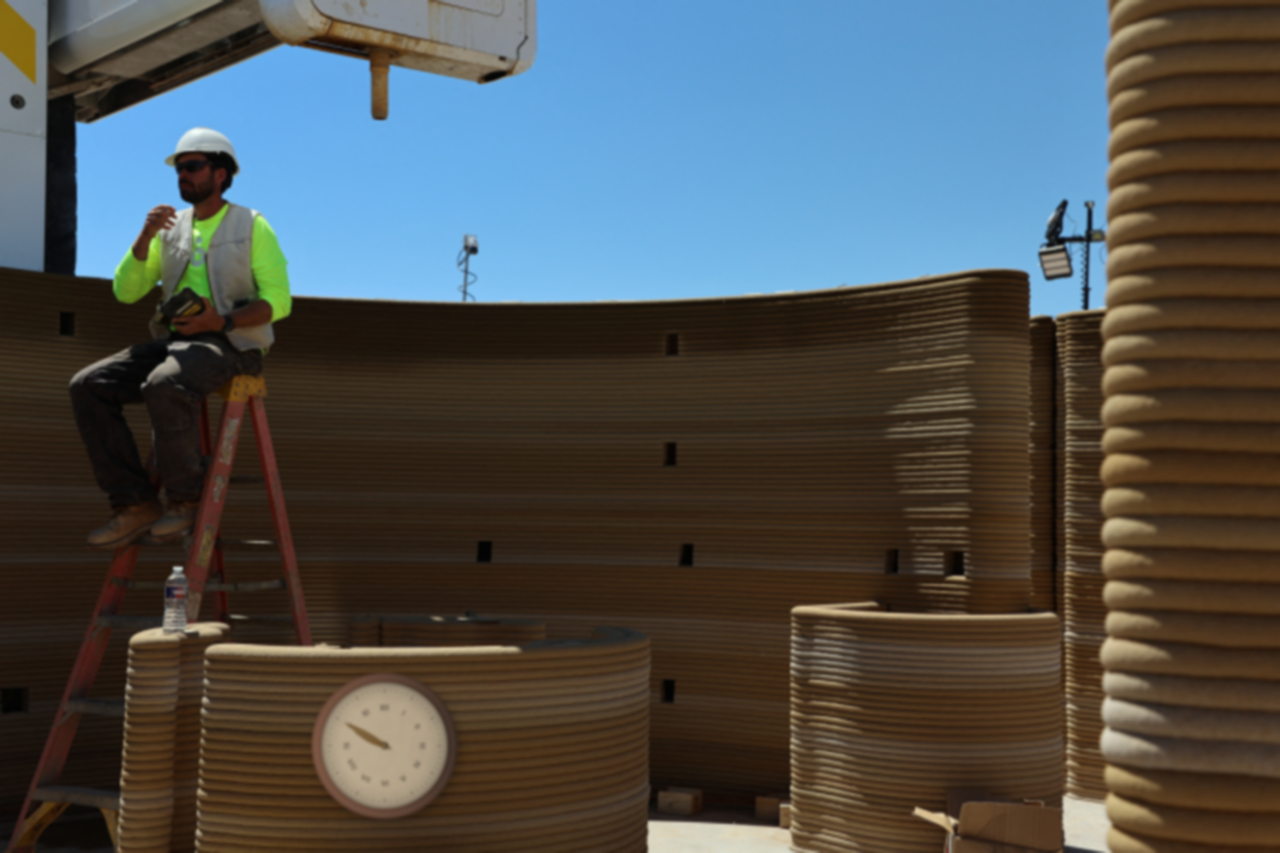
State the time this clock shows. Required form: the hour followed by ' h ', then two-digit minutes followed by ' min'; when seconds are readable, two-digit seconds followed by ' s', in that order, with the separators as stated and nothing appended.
9 h 50 min
